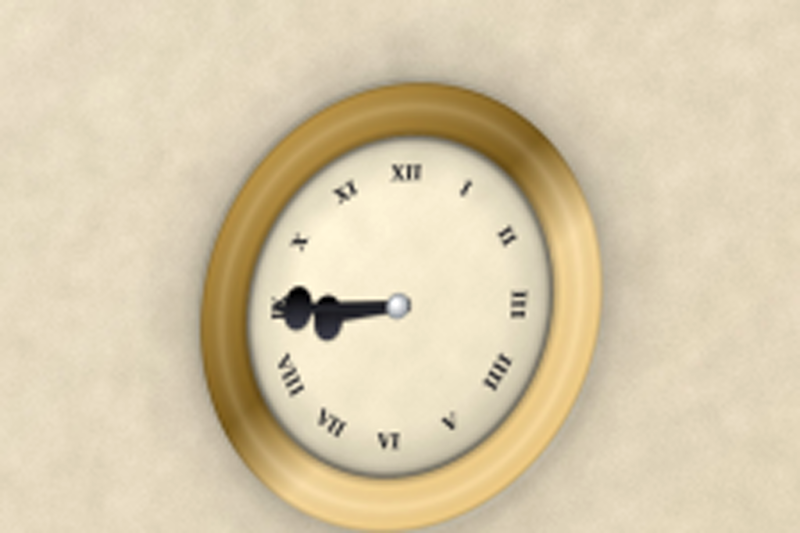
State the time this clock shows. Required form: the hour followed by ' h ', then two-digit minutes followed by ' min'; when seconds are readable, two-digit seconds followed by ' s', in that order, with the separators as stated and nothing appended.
8 h 45 min
